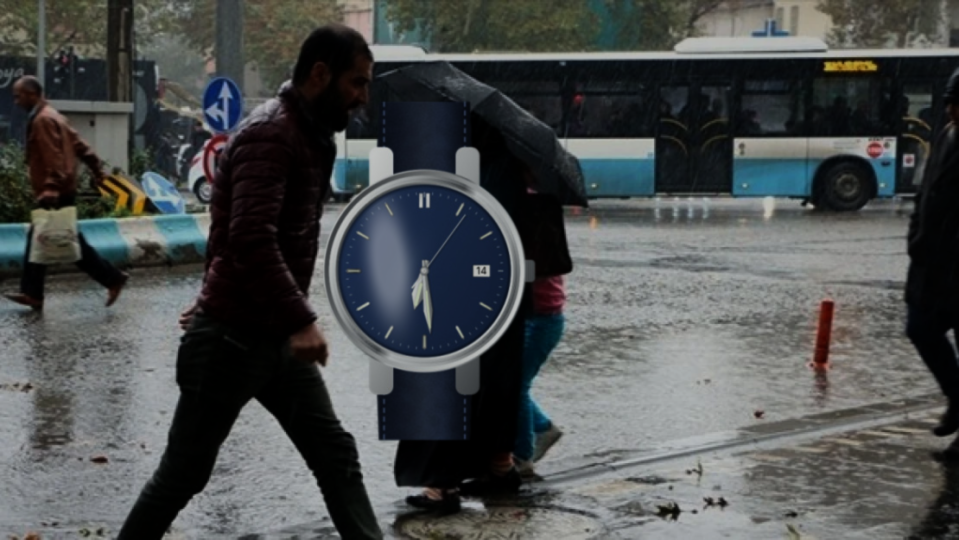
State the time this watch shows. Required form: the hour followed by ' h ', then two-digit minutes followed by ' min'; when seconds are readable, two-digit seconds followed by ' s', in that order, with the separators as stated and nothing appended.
6 h 29 min 06 s
